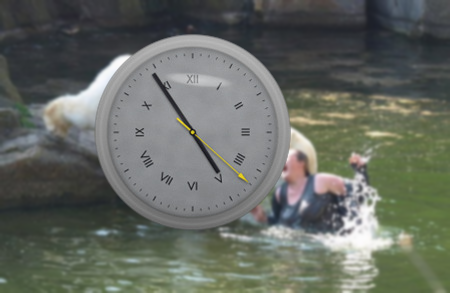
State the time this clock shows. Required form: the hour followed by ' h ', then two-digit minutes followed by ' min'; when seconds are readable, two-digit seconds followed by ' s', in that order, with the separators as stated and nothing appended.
4 h 54 min 22 s
